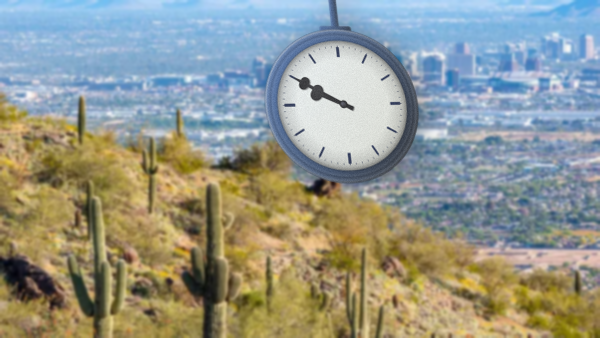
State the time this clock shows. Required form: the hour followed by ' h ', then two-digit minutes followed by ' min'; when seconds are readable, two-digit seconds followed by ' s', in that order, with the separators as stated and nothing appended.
9 h 50 min
